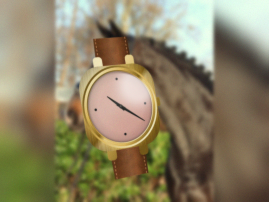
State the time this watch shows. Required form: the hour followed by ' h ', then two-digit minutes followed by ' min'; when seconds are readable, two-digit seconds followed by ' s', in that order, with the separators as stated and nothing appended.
10 h 21 min
